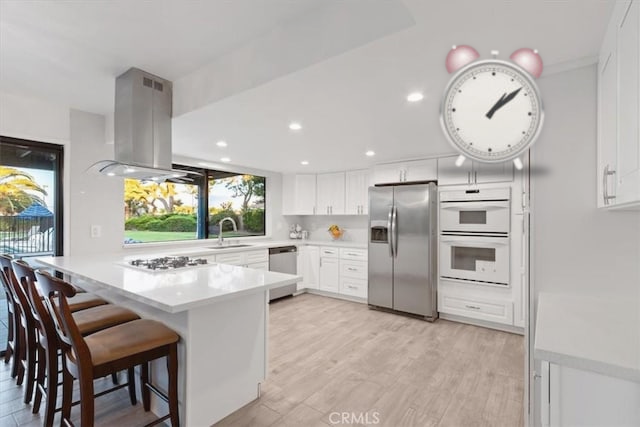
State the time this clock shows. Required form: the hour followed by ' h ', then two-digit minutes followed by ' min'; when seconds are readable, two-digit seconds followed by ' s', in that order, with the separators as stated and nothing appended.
1 h 08 min
